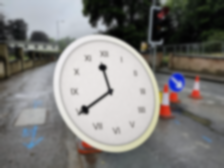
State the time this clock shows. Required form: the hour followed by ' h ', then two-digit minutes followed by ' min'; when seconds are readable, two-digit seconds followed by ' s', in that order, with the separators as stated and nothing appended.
11 h 40 min
